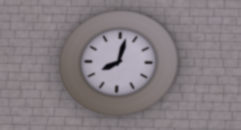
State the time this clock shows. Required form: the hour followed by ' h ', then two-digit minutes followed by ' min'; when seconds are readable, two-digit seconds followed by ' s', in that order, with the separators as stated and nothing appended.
8 h 02 min
